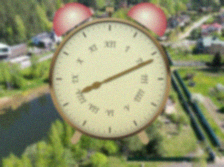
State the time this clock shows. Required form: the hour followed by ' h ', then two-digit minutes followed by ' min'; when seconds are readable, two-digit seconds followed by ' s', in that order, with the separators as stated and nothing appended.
8 h 11 min
